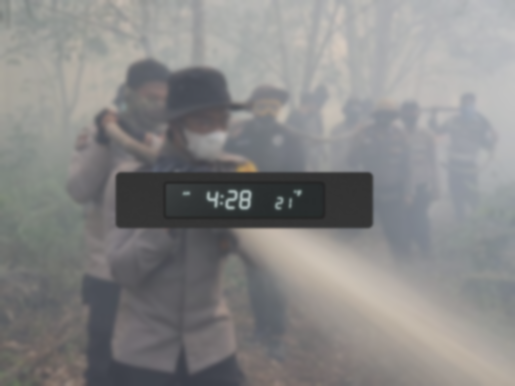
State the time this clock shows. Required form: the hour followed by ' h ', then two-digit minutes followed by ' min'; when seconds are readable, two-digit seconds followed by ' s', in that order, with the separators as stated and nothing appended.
4 h 28 min
